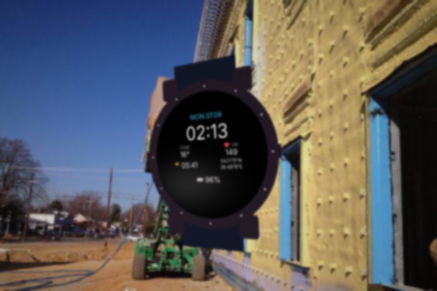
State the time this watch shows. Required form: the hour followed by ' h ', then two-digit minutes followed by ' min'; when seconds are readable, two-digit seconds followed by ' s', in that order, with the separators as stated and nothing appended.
2 h 13 min
